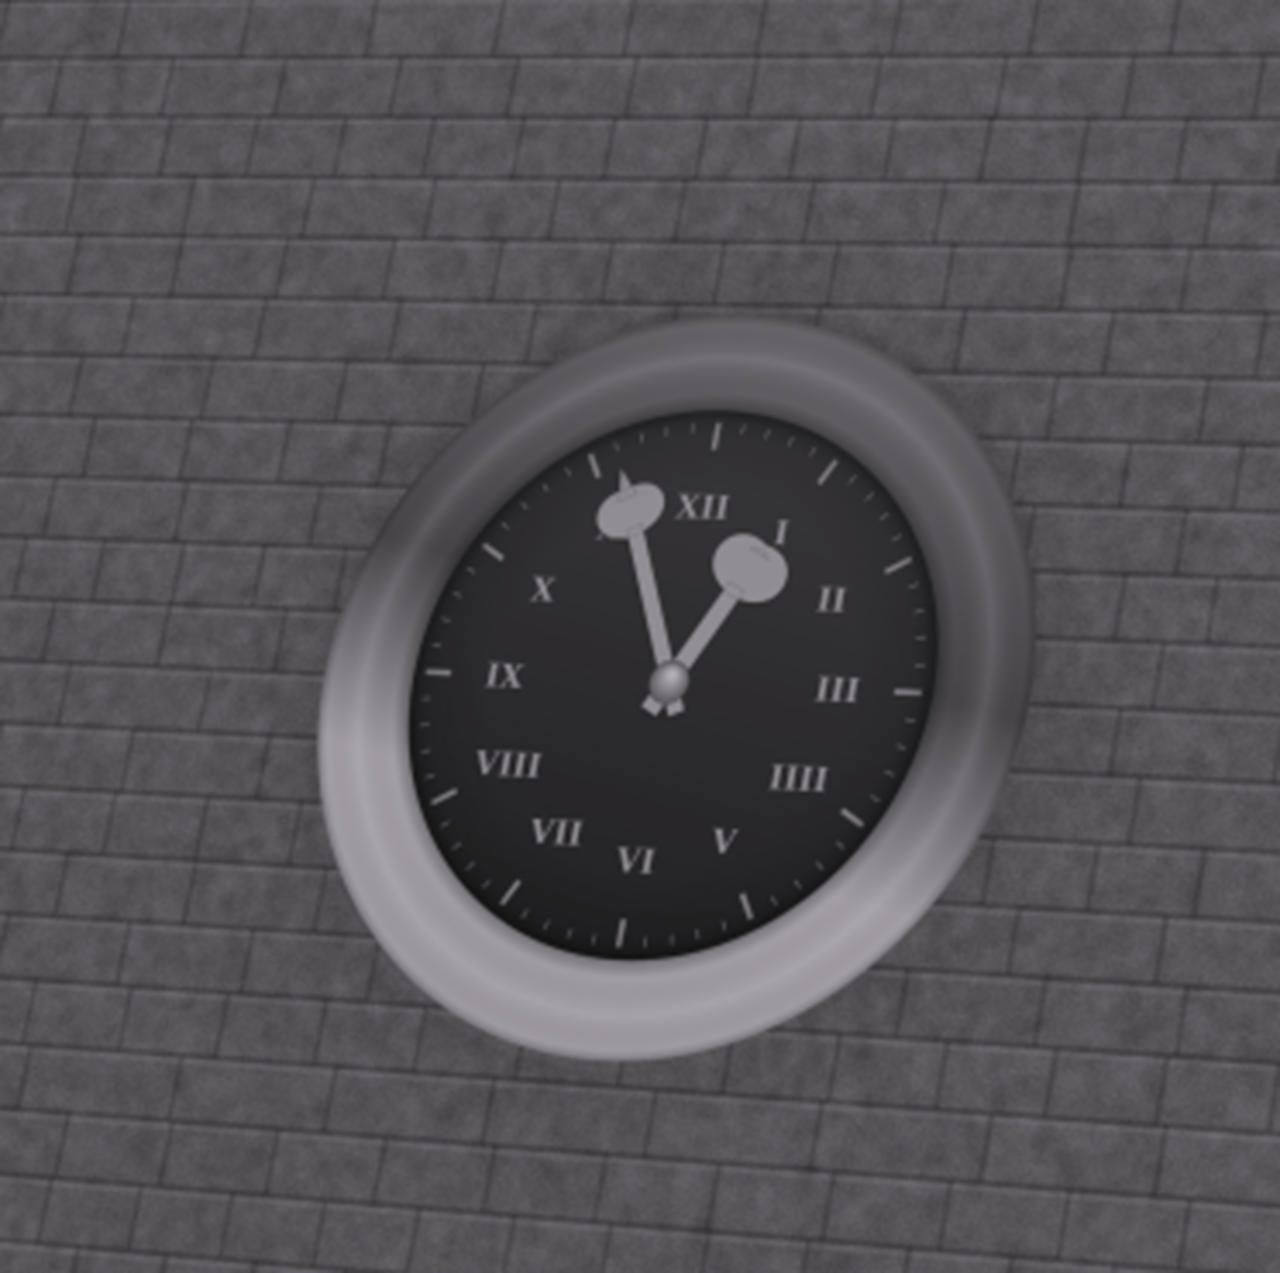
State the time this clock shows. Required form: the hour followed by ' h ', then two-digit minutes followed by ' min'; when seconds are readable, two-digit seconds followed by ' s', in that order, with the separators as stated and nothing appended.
12 h 56 min
